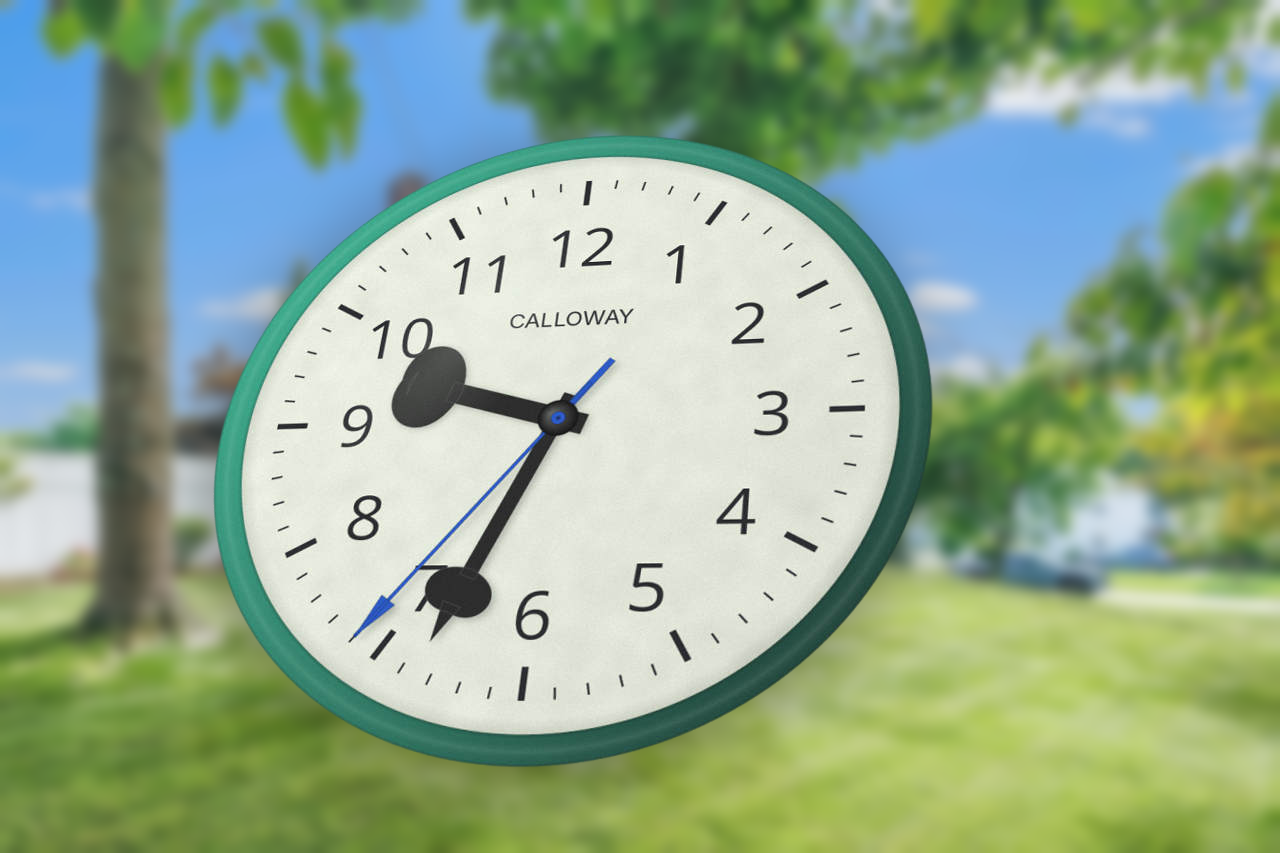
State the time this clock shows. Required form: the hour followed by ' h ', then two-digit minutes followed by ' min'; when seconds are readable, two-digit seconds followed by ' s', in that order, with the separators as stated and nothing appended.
9 h 33 min 36 s
